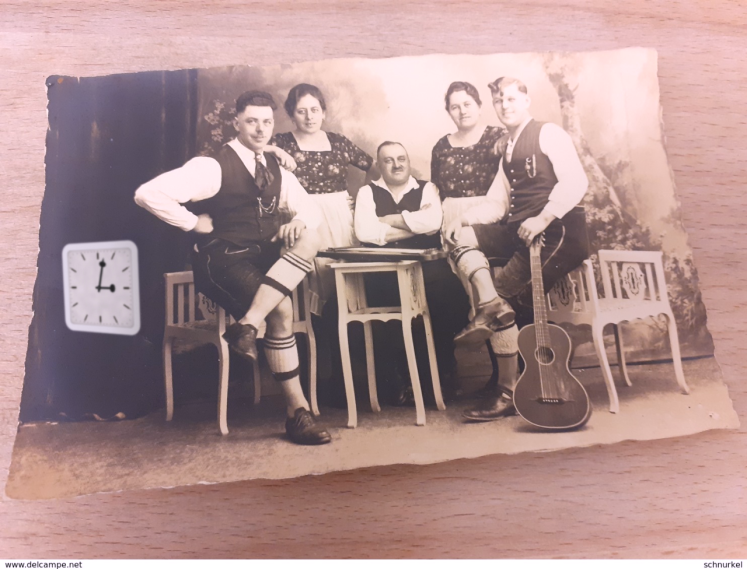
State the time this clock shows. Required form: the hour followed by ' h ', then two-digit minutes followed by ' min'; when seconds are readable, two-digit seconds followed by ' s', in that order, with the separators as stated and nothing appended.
3 h 02 min
